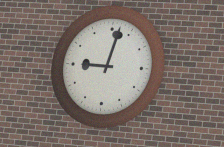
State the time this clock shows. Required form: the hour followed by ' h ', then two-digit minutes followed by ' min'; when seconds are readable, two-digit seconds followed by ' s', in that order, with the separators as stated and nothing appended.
9 h 02 min
